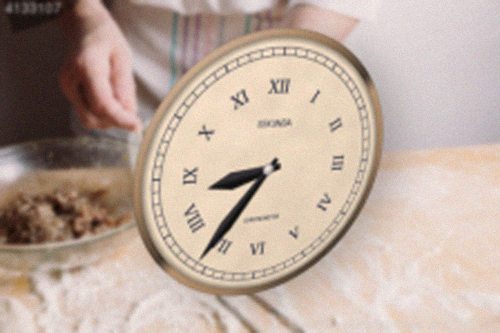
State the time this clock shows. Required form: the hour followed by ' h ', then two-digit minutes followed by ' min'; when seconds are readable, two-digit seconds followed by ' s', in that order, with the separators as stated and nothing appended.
8 h 36 min
